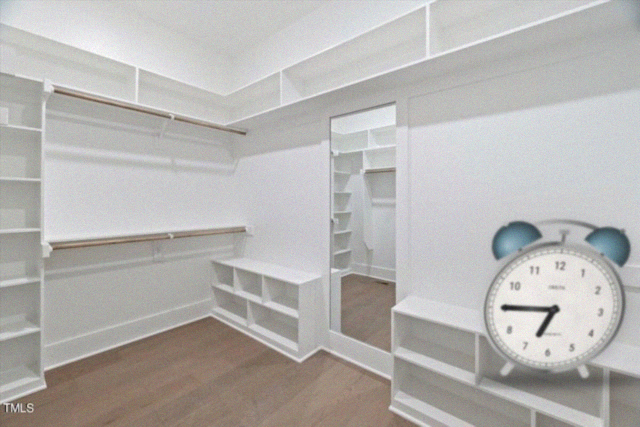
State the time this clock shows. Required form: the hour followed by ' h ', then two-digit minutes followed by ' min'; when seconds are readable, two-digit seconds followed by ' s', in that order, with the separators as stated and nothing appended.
6 h 45 min
